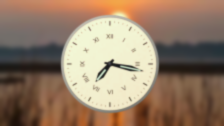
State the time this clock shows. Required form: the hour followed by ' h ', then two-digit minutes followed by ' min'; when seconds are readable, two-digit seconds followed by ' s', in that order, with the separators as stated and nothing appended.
7 h 17 min
